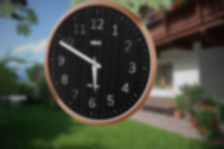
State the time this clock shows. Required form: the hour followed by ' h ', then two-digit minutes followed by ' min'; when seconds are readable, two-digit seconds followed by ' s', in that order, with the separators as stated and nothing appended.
5 h 49 min
